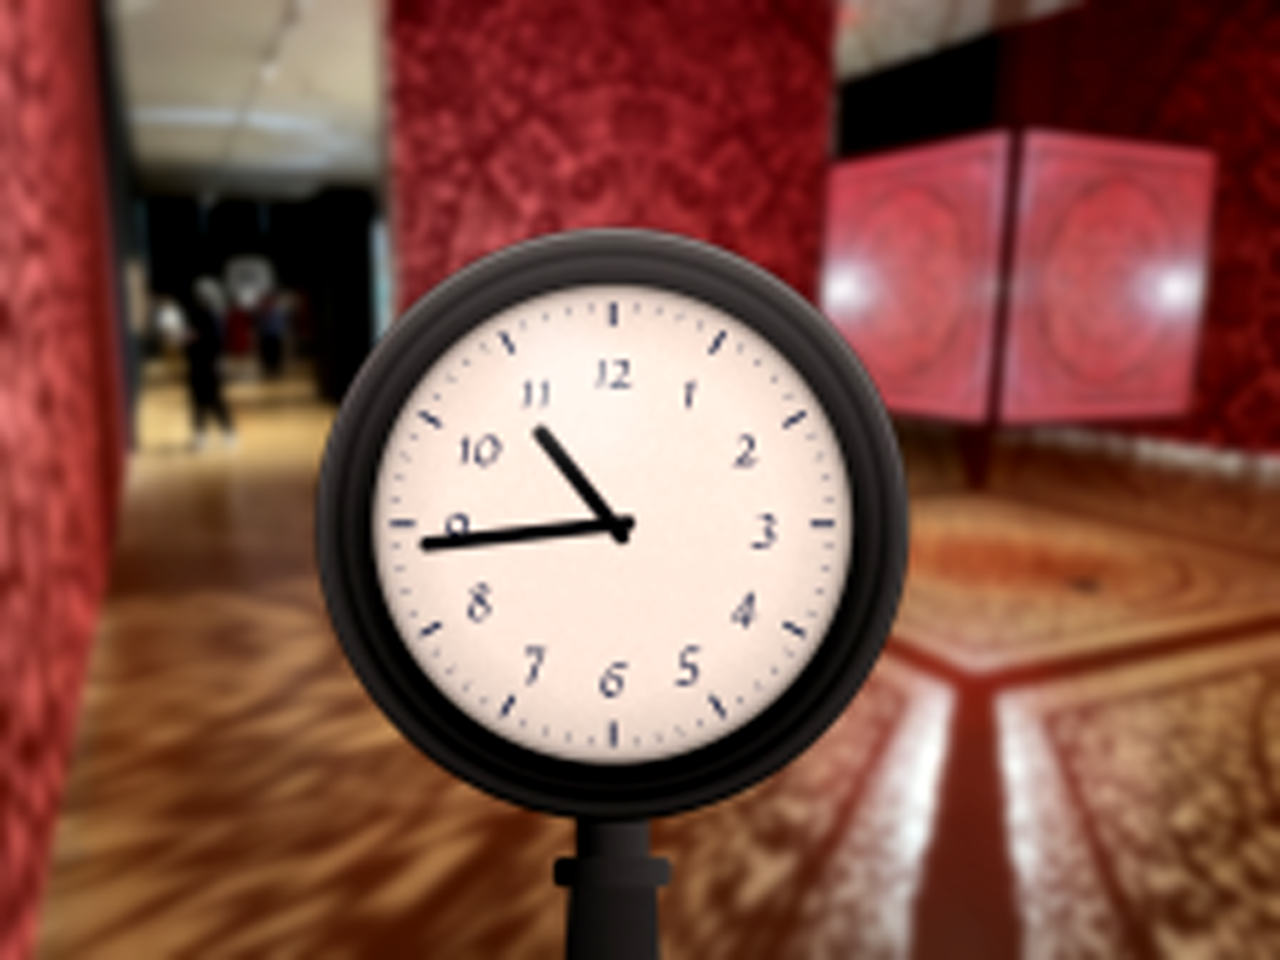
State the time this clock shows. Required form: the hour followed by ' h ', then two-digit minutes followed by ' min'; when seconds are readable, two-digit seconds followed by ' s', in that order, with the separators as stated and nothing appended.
10 h 44 min
